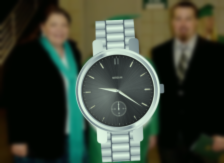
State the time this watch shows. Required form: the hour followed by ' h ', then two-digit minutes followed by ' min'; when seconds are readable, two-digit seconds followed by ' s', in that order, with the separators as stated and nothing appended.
9 h 21 min
